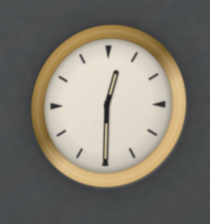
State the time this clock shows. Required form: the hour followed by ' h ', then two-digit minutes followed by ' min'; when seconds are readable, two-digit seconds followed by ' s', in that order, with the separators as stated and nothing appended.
12 h 30 min
